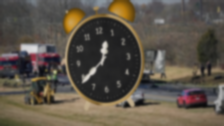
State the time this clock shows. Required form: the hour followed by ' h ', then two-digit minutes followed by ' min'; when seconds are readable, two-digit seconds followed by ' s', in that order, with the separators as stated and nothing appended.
12 h 39 min
